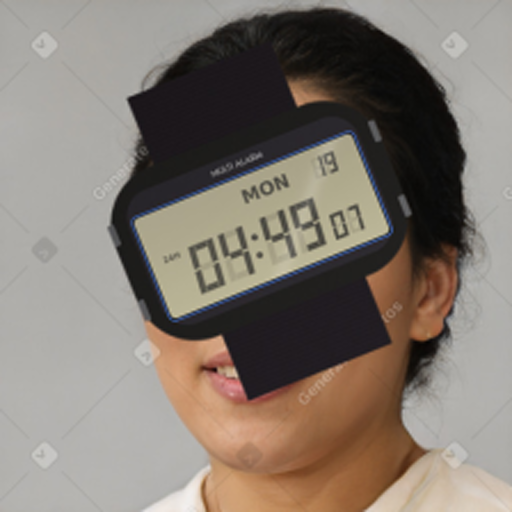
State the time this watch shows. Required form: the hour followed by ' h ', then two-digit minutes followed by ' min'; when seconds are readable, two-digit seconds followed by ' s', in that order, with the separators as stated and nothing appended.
4 h 49 min 07 s
